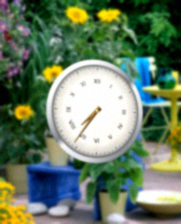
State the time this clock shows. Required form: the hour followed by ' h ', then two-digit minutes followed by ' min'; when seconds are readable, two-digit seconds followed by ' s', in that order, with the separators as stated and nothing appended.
7 h 36 min
